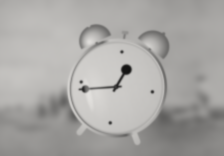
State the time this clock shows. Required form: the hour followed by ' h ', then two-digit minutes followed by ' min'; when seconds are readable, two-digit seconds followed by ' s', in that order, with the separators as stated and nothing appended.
12 h 43 min
